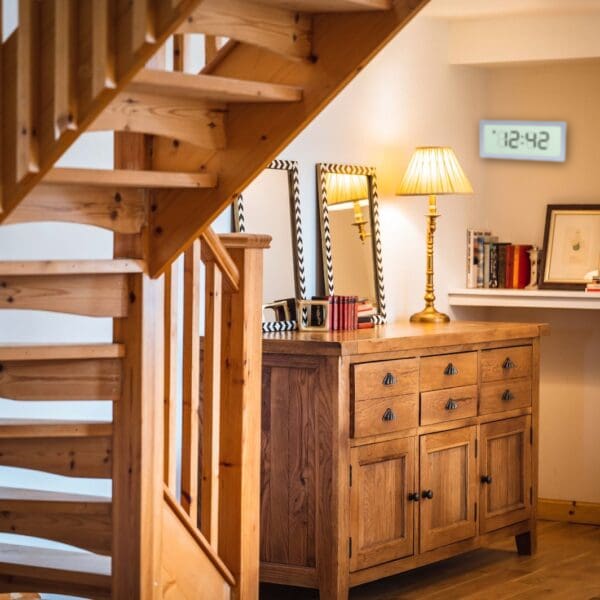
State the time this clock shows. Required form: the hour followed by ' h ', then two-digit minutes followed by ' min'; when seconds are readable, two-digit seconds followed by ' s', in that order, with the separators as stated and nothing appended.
12 h 42 min
